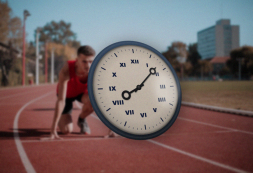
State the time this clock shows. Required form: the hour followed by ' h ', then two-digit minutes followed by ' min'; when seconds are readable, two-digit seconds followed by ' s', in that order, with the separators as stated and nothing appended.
8 h 08 min
